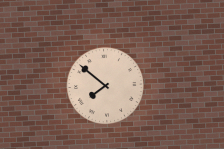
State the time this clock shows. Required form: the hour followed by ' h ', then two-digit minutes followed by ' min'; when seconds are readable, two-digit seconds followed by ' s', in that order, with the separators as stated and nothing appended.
7 h 52 min
